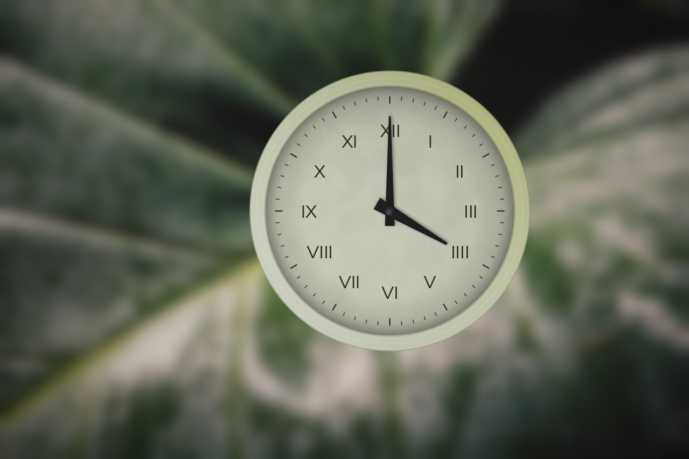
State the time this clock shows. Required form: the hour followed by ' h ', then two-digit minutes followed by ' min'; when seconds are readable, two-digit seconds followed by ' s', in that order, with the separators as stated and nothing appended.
4 h 00 min
